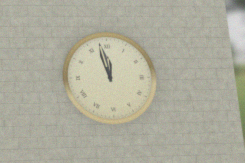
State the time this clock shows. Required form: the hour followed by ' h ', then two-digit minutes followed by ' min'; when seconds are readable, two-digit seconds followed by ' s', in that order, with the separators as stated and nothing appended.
11 h 58 min
